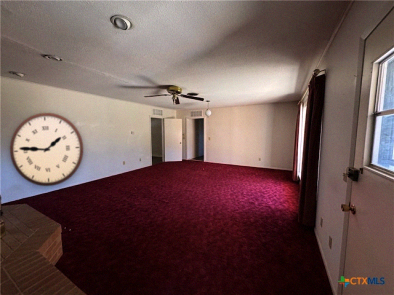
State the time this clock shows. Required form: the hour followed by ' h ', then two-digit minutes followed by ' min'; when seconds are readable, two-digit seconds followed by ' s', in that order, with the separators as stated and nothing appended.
1 h 46 min
